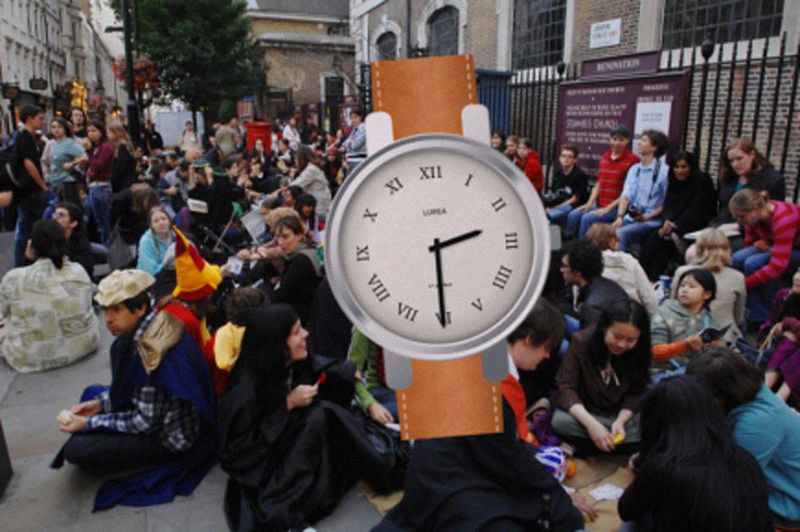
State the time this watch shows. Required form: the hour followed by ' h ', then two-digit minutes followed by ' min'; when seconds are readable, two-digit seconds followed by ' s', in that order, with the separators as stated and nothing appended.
2 h 30 min
